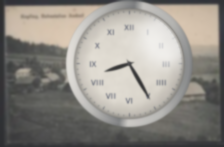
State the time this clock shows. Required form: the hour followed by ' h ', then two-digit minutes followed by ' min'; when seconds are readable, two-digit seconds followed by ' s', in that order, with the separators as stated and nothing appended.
8 h 25 min
